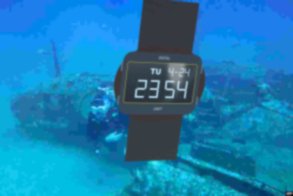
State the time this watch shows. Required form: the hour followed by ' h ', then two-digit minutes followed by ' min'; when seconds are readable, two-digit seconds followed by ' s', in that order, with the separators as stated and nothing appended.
23 h 54 min
